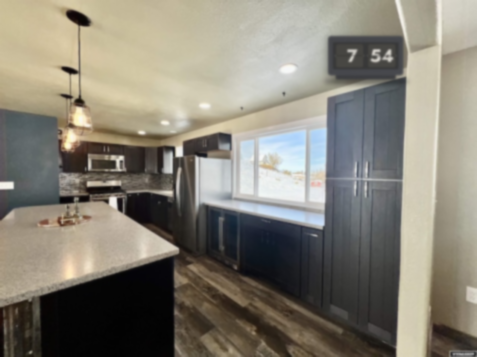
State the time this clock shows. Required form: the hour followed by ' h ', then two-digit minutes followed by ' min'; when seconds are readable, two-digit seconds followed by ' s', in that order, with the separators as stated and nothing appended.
7 h 54 min
